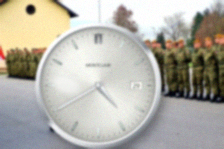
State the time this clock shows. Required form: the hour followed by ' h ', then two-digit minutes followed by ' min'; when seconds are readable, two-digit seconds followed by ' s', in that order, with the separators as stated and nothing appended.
4 h 40 min
